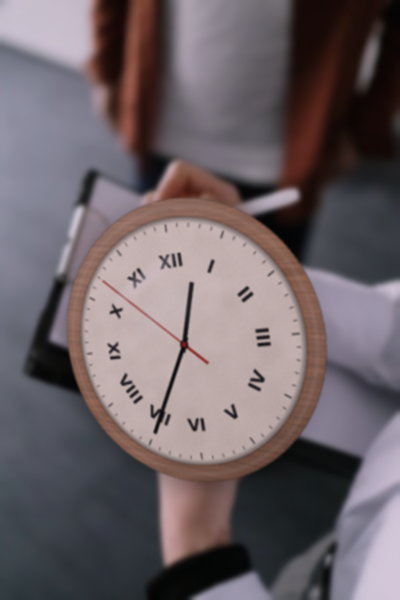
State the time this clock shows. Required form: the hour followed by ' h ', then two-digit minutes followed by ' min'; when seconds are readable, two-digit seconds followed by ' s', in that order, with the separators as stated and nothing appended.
12 h 34 min 52 s
